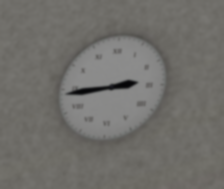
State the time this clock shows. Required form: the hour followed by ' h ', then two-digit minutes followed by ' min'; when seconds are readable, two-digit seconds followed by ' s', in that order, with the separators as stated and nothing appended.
2 h 44 min
